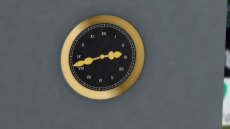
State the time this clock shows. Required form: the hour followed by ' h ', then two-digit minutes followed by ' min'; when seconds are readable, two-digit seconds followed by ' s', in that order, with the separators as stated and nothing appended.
2 h 42 min
